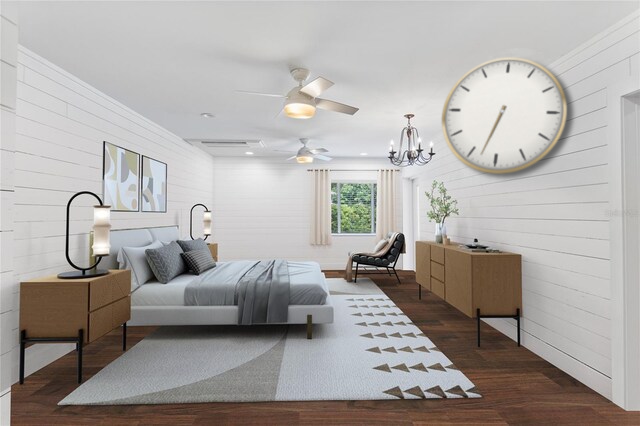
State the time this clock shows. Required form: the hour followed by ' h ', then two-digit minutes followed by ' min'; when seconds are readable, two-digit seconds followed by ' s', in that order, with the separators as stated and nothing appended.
6 h 33 min
